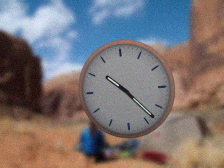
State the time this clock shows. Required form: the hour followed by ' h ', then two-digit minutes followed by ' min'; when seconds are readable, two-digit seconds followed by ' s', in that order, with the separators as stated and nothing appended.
10 h 23 min
